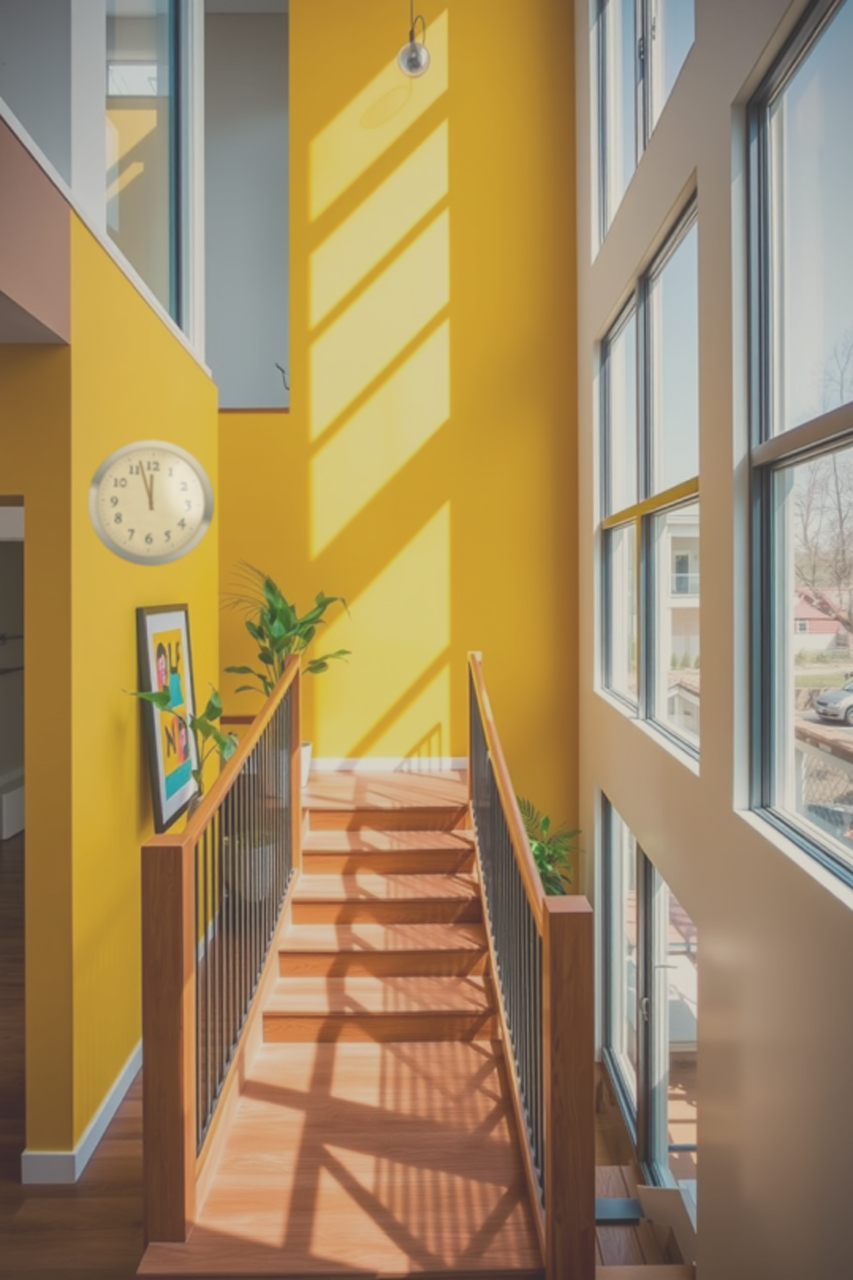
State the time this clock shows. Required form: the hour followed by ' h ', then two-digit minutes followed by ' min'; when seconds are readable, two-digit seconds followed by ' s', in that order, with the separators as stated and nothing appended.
11 h 57 min
